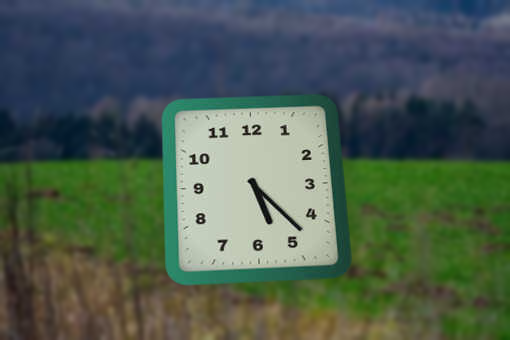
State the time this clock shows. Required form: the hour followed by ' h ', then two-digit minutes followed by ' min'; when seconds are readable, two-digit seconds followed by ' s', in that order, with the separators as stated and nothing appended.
5 h 23 min
